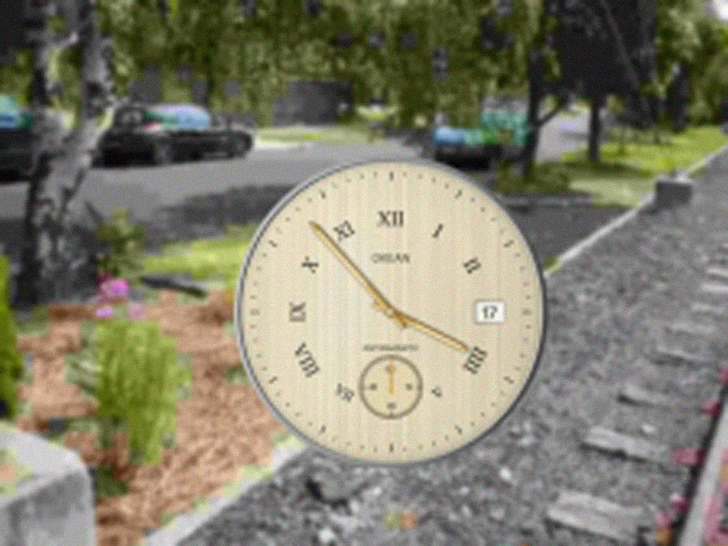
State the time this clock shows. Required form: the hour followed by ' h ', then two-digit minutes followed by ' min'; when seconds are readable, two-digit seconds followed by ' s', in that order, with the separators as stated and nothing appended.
3 h 53 min
